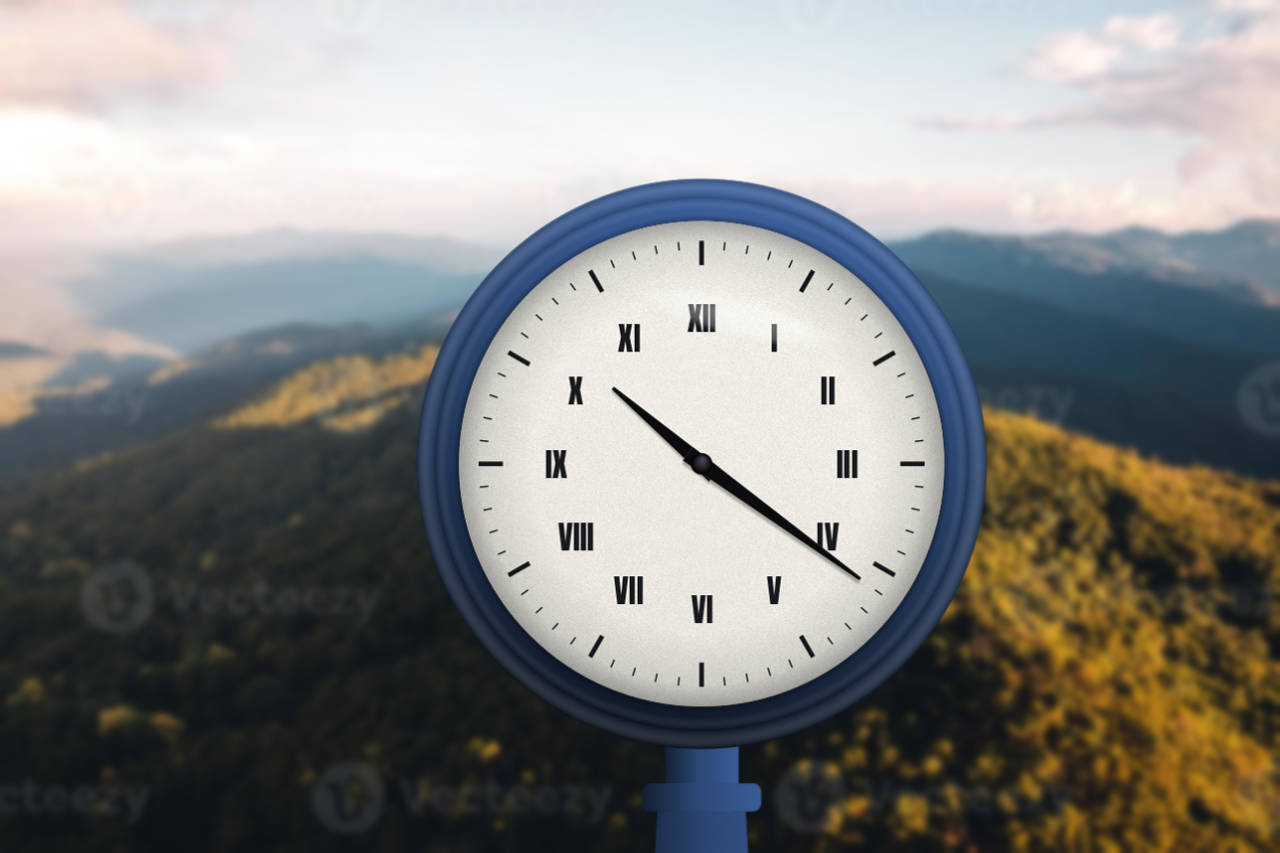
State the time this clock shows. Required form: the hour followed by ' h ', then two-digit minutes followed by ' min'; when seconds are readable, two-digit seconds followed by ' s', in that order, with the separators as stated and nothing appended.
10 h 21 min
